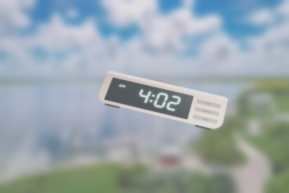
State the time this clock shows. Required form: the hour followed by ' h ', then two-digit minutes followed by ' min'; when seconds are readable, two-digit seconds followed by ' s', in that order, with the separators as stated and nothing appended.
4 h 02 min
